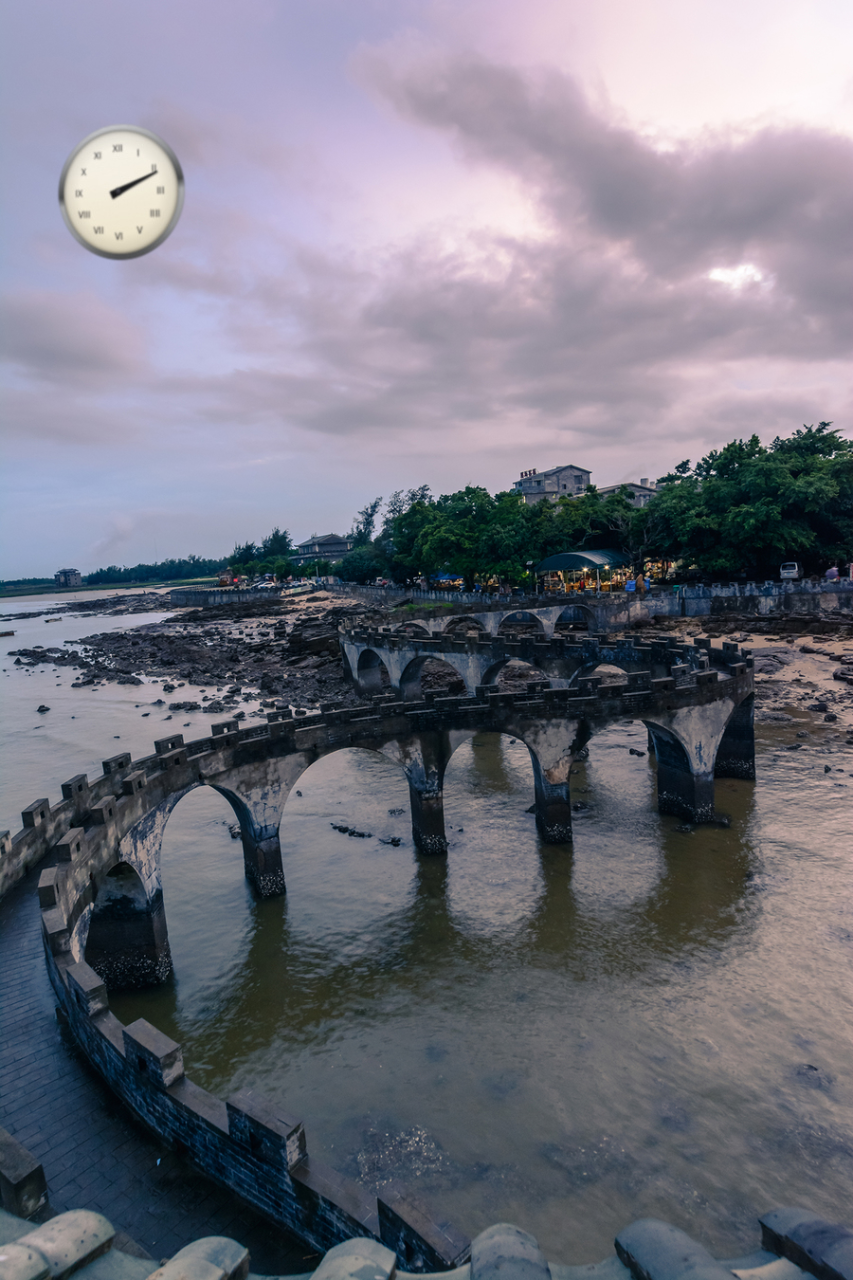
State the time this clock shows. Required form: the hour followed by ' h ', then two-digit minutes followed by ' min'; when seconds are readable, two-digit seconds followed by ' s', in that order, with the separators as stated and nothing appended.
2 h 11 min
